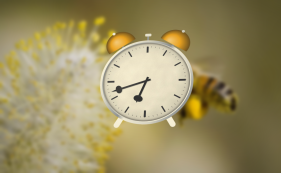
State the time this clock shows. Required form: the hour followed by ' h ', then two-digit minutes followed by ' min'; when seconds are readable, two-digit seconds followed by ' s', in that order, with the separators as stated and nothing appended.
6 h 42 min
